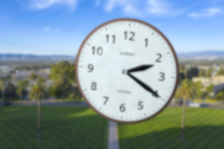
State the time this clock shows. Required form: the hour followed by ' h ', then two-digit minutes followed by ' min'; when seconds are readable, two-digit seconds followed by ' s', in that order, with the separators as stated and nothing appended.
2 h 20 min
